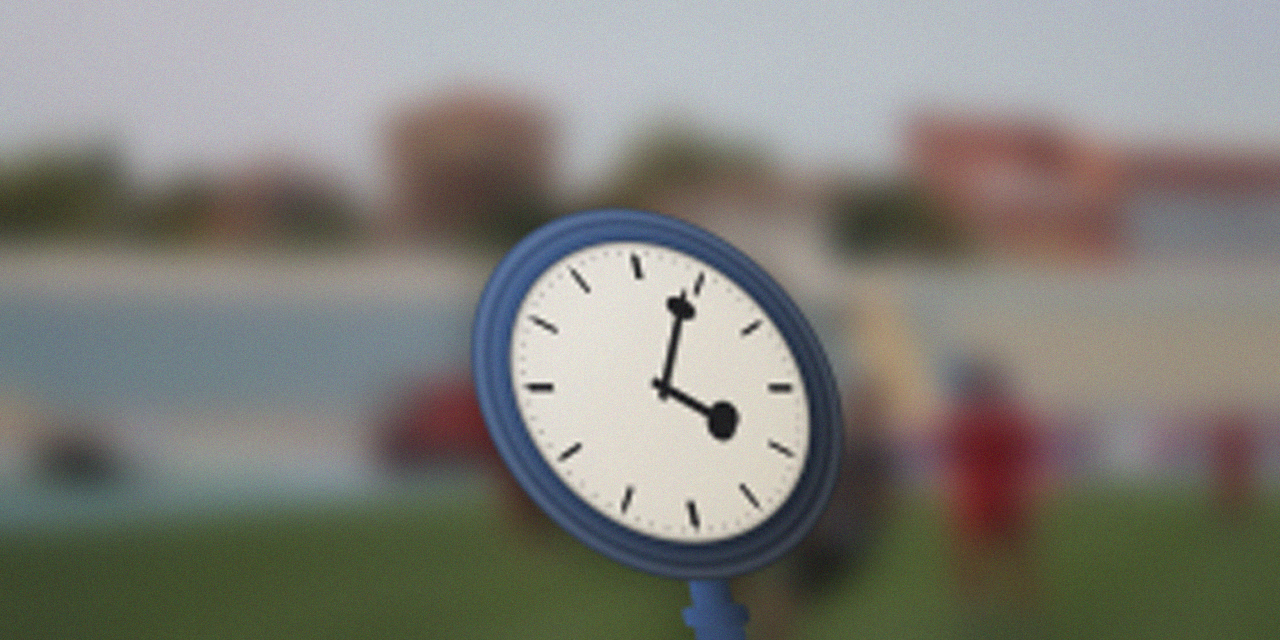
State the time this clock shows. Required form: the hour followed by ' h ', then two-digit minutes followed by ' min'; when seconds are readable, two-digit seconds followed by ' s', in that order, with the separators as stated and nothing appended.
4 h 04 min
